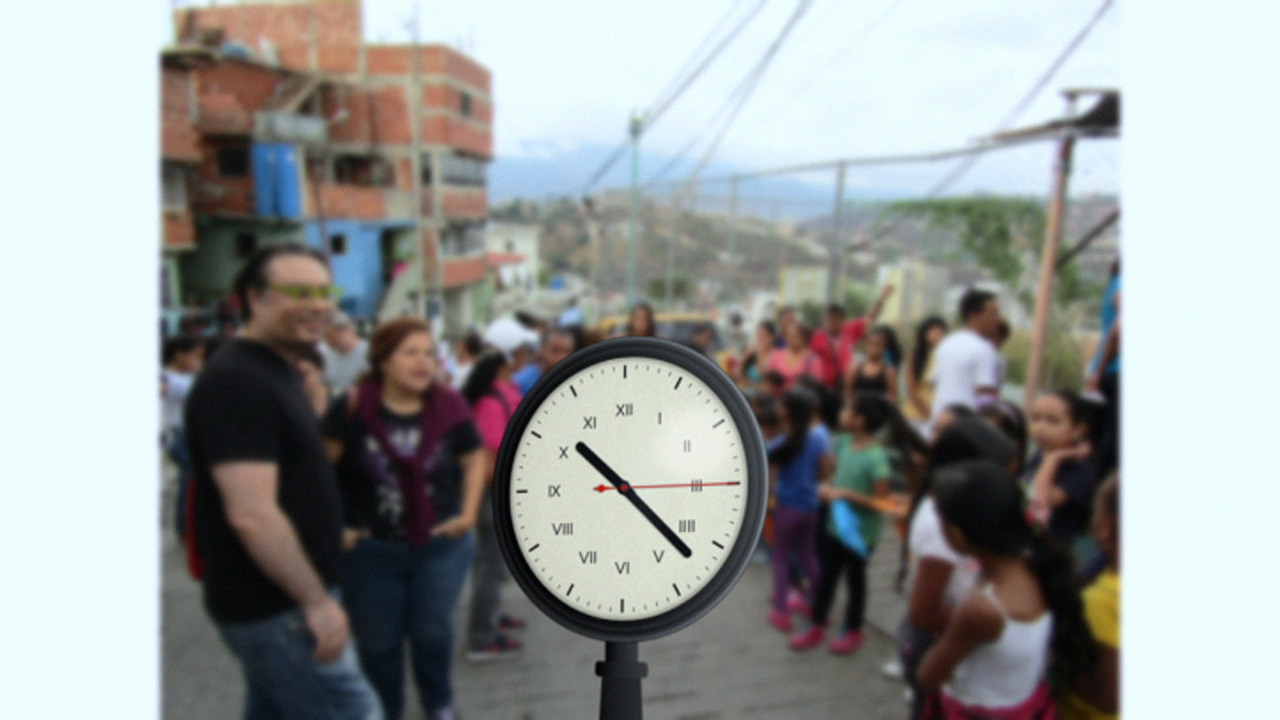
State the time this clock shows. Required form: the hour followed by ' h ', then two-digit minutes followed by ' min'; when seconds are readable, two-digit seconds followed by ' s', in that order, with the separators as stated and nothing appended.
10 h 22 min 15 s
